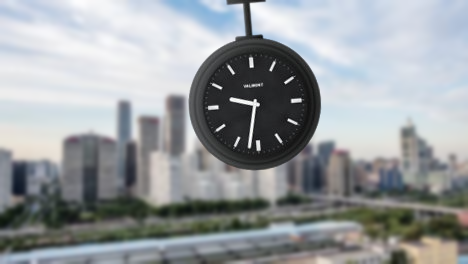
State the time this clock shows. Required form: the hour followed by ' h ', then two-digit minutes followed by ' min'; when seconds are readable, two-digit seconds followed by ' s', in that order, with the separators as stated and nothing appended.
9 h 32 min
